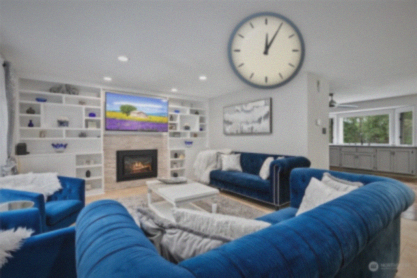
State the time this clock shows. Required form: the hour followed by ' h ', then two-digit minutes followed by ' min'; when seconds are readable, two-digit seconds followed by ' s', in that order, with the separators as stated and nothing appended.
12 h 05 min
